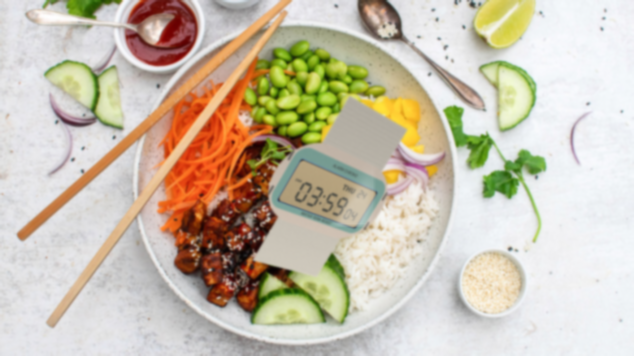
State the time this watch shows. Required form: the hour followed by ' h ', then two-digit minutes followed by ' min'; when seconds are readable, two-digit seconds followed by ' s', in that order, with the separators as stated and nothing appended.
3 h 59 min
